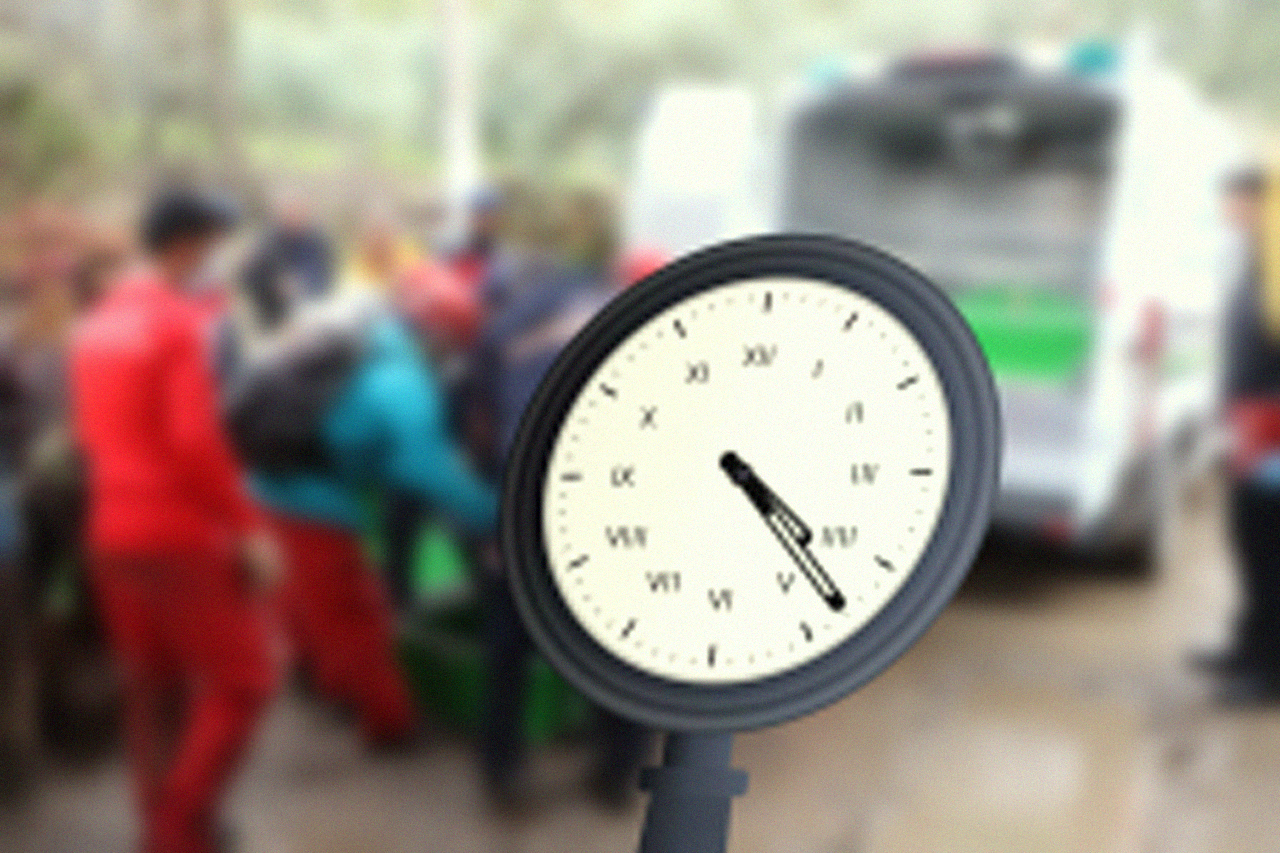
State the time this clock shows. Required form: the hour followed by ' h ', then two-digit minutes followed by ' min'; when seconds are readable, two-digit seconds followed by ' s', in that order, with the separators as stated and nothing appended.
4 h 23 min
